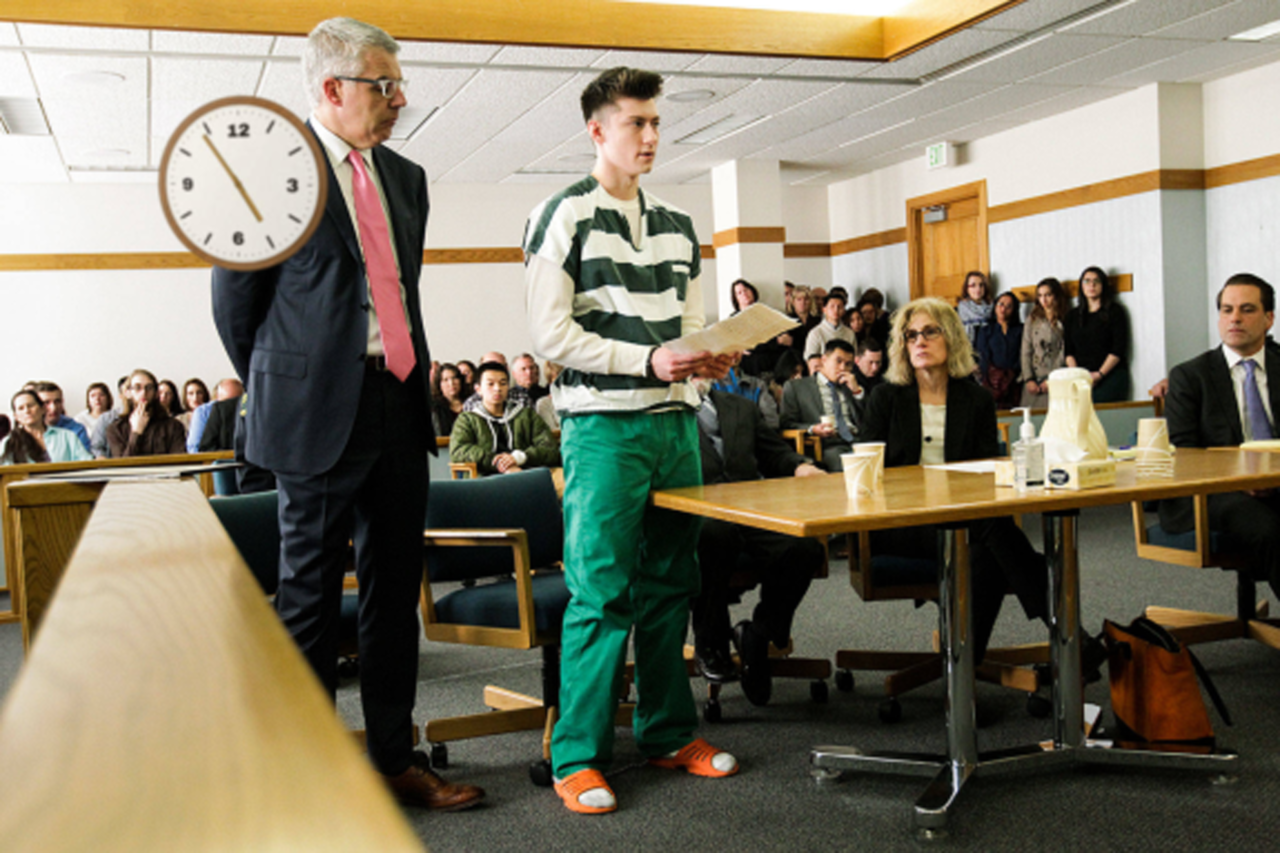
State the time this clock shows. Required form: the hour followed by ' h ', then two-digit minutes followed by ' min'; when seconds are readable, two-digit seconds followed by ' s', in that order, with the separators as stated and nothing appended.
4 h 54 min
